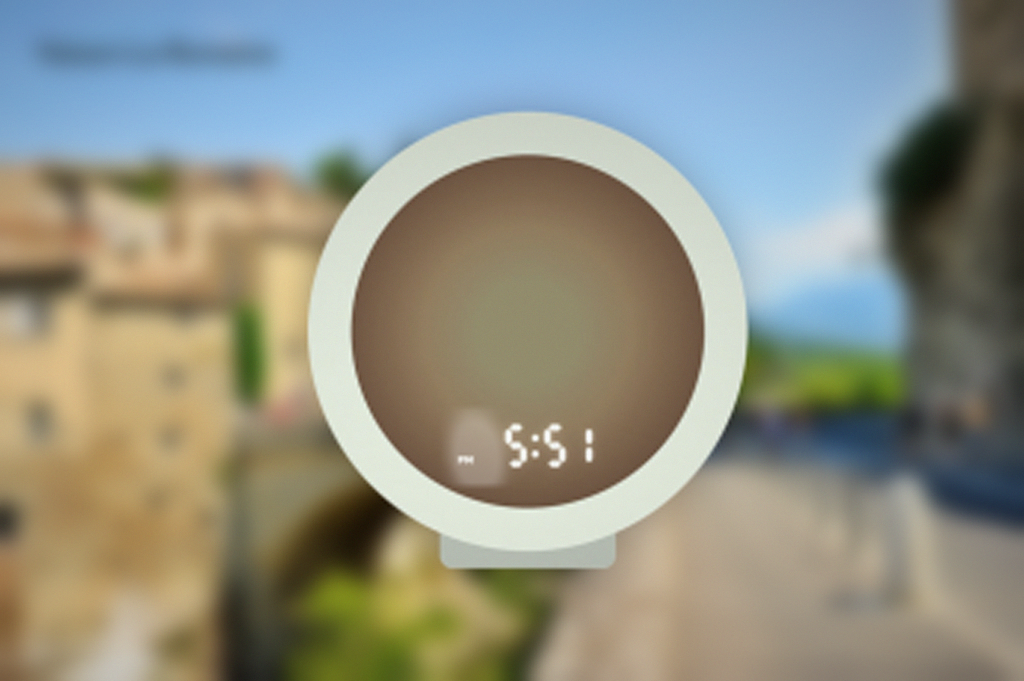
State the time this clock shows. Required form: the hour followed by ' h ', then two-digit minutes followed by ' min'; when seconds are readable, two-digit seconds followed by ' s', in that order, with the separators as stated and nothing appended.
5 h 51 min
